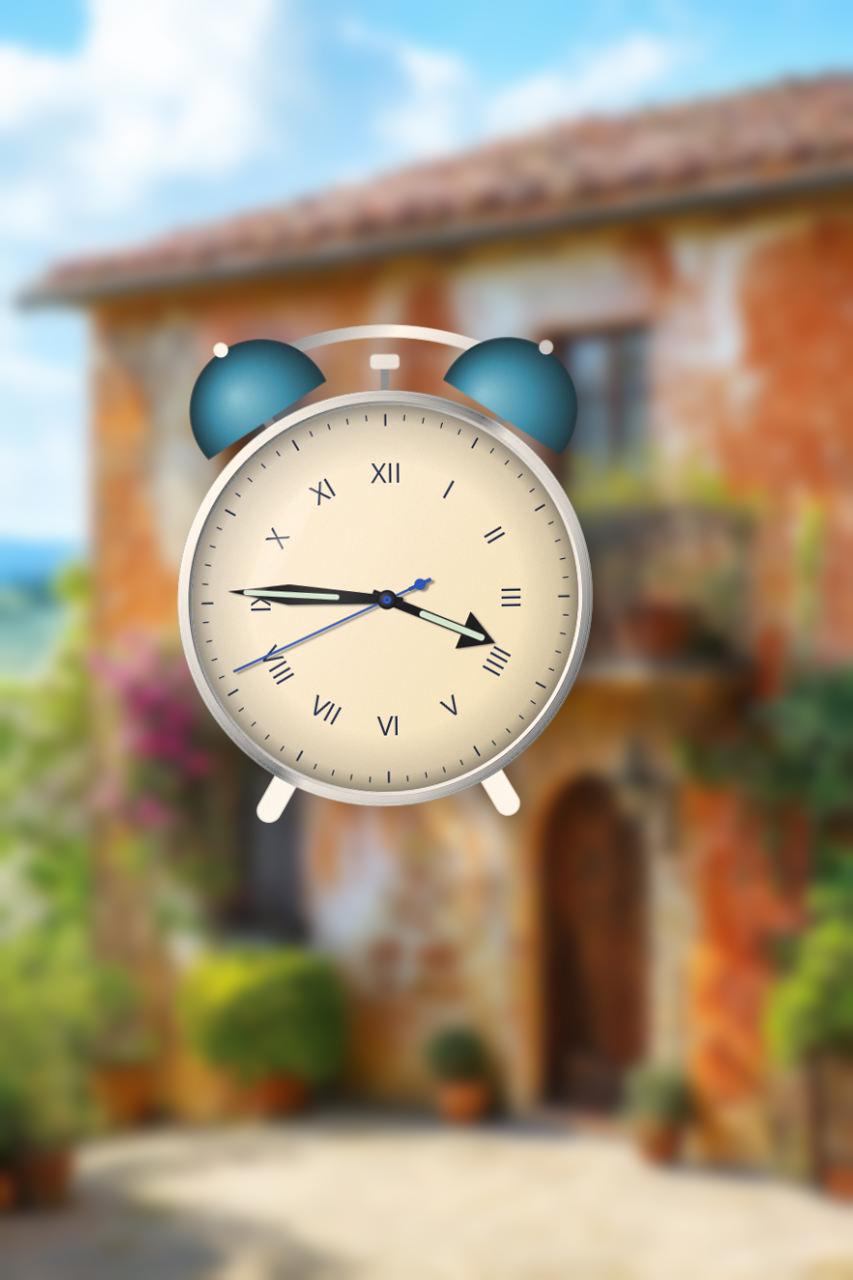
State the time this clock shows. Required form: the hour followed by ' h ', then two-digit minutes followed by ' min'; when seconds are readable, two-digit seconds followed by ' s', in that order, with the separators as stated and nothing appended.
3 h 45 min 41 s
